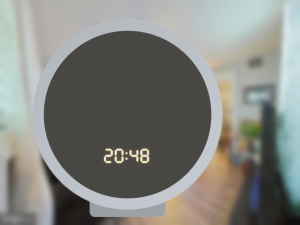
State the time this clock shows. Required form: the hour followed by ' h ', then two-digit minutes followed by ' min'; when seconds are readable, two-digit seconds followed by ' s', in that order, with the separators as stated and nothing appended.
20 h 48 min
